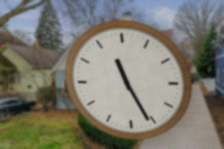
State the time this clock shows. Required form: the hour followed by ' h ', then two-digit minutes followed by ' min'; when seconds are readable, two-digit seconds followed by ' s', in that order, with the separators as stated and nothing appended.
11 h 26 min
